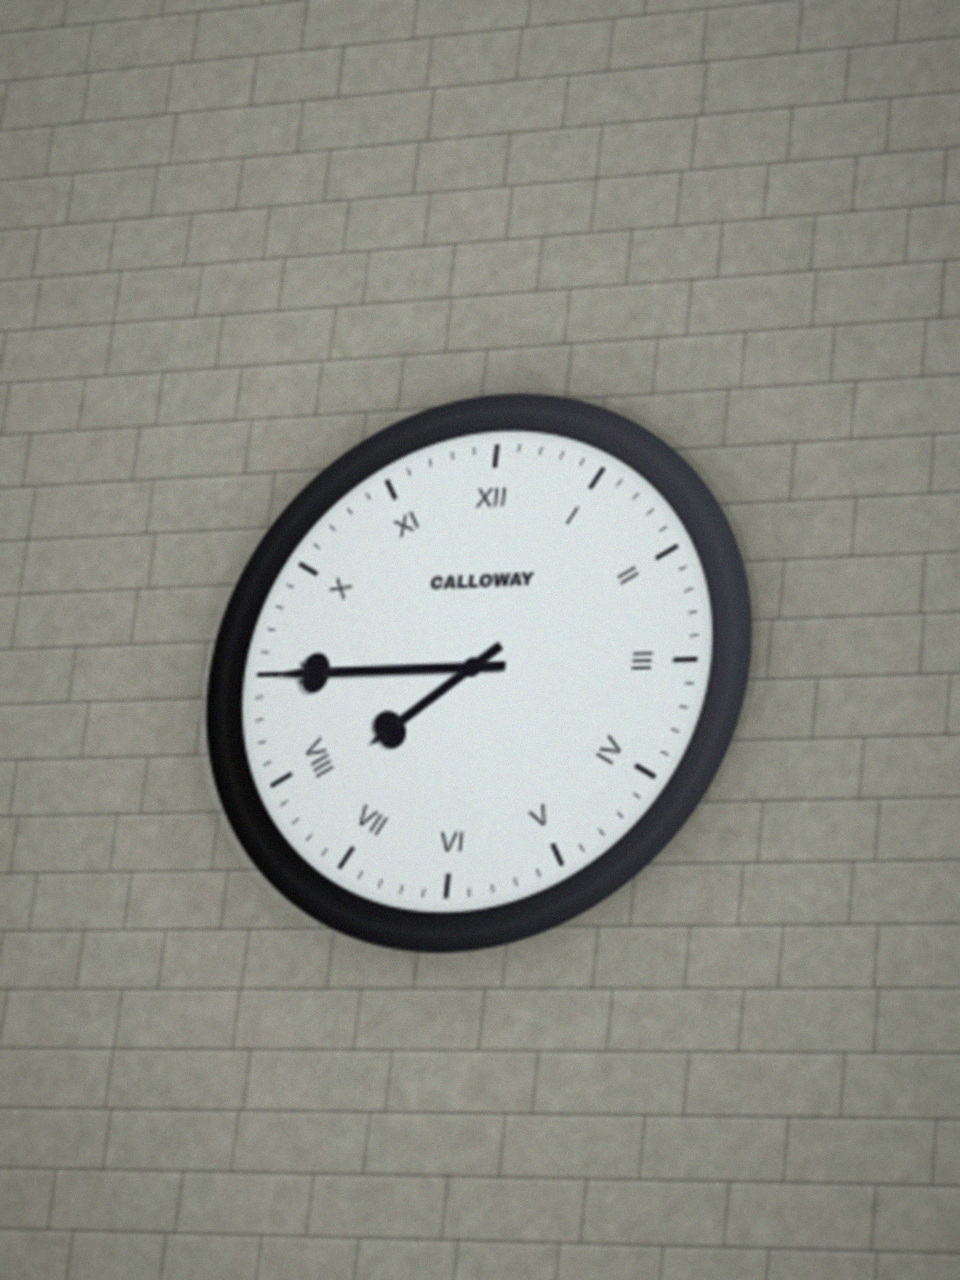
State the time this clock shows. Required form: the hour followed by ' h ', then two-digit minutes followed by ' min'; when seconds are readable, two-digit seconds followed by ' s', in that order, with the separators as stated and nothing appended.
7 h 45 min
